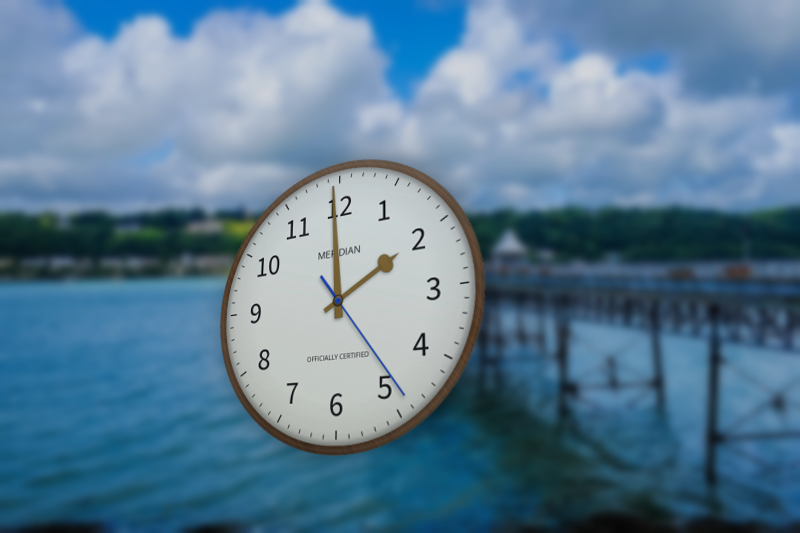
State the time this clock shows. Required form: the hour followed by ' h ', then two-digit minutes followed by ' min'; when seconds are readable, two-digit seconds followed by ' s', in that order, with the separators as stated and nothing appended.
1 h 59 min 24 s
